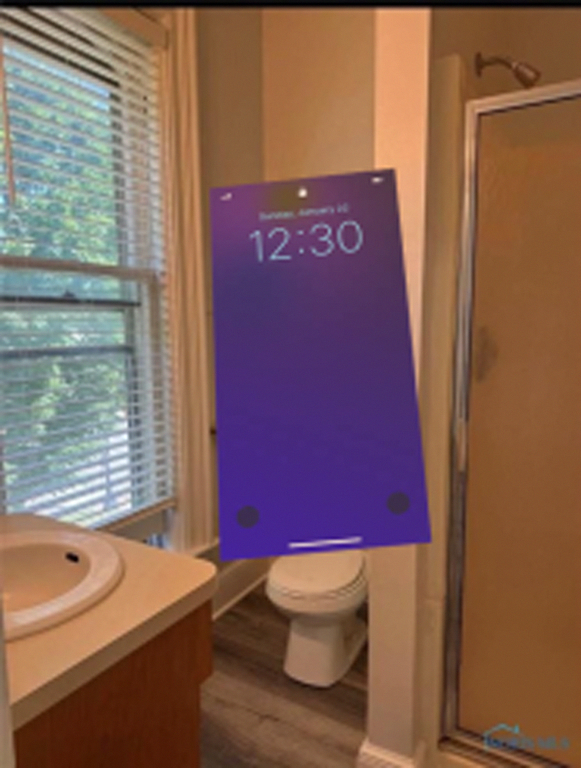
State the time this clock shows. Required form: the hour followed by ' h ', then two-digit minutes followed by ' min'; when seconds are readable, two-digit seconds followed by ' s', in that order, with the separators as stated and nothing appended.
12 h 30 min
